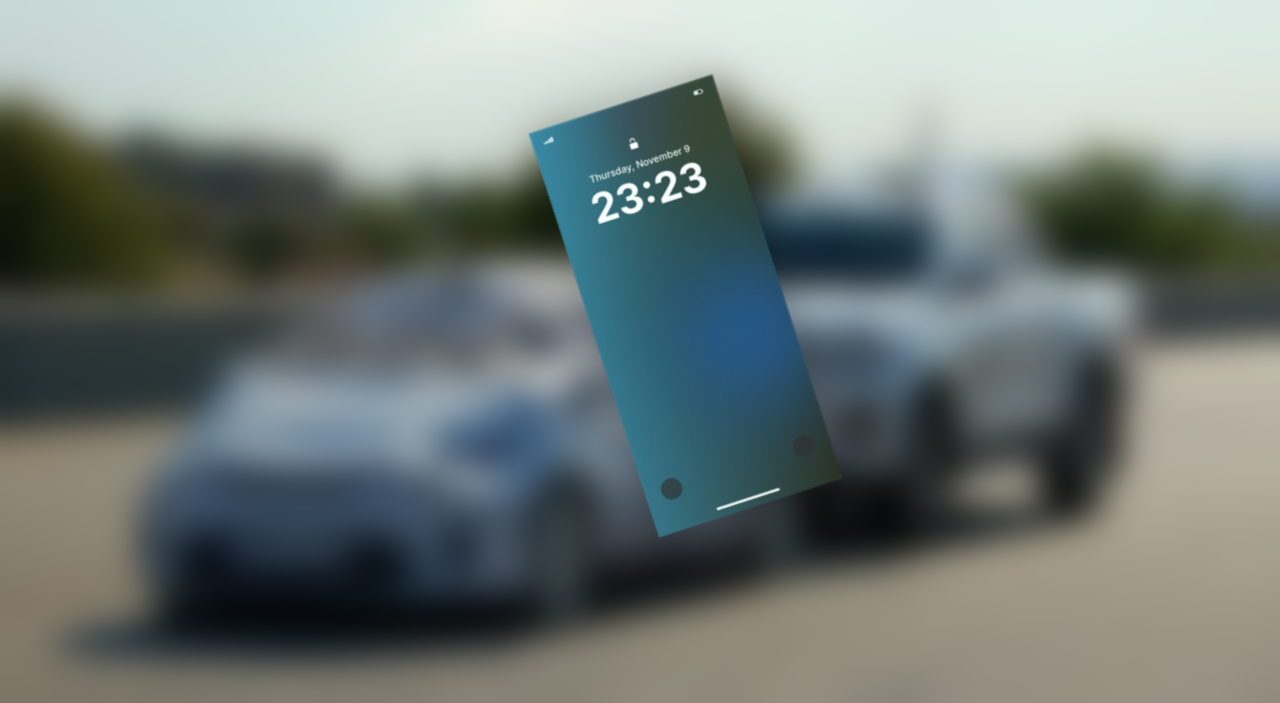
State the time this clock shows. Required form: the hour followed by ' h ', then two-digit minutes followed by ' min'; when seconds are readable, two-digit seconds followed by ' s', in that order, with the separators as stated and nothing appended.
23 h 23 min
